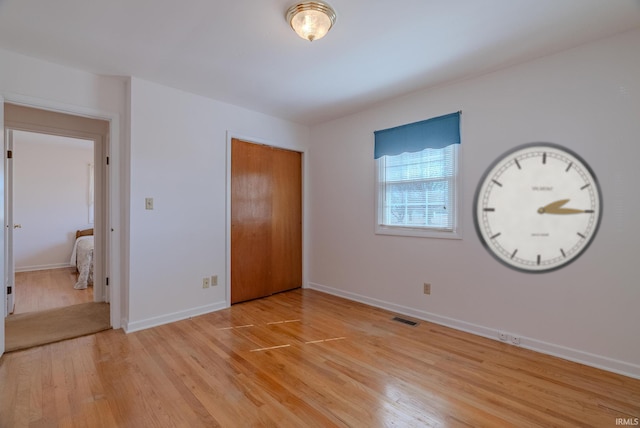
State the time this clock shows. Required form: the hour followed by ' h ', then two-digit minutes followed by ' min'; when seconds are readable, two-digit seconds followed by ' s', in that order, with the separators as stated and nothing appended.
2 h 15 min
